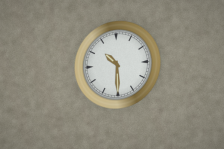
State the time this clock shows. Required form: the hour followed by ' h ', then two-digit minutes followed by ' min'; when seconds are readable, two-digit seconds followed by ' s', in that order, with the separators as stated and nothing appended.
10 h 30 min
